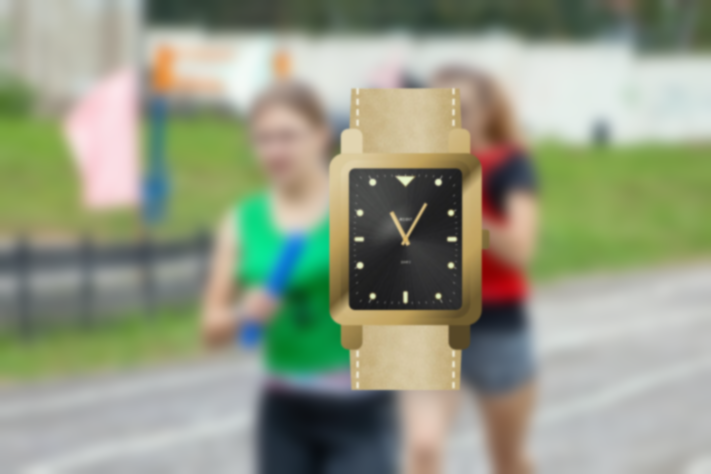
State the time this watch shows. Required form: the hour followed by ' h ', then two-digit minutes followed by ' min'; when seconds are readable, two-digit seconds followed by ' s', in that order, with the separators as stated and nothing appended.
11 h 05 min
